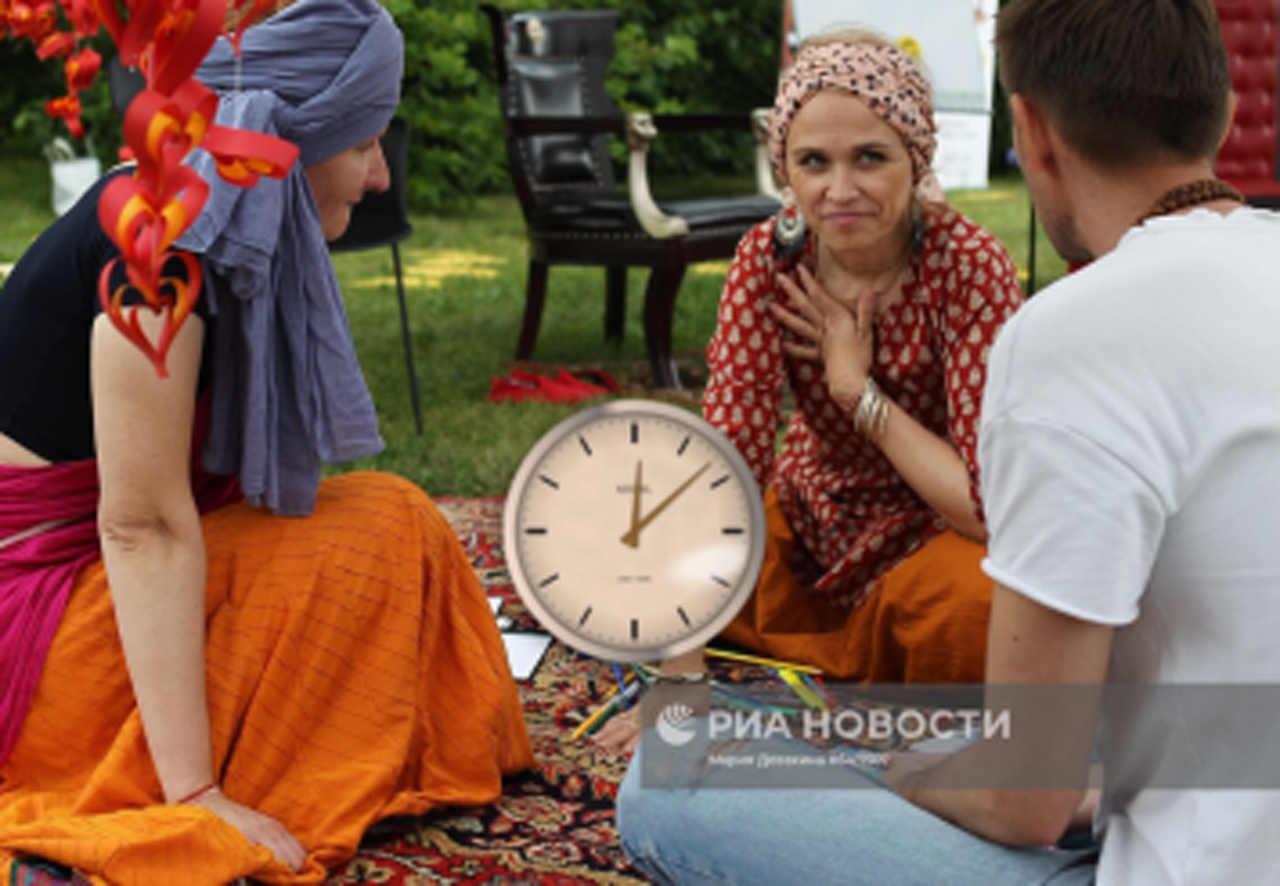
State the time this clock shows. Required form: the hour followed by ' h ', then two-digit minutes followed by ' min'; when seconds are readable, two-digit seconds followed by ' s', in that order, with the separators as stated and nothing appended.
12 h 08 min
